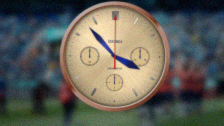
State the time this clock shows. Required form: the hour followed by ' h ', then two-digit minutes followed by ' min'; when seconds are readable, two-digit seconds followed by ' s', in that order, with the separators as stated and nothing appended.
3 h 53 min
